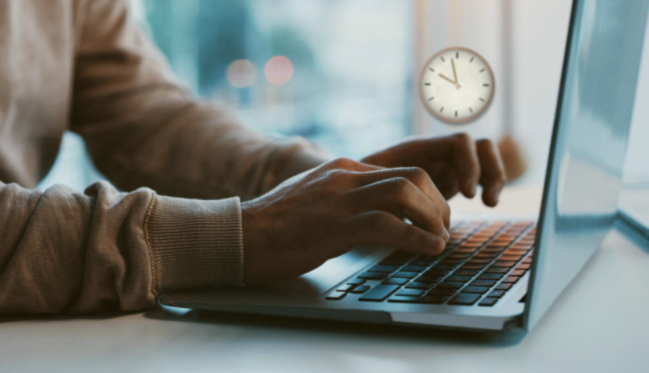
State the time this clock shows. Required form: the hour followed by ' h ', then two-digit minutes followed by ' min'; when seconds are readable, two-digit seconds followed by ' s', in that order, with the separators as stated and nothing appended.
9 h 58 min
